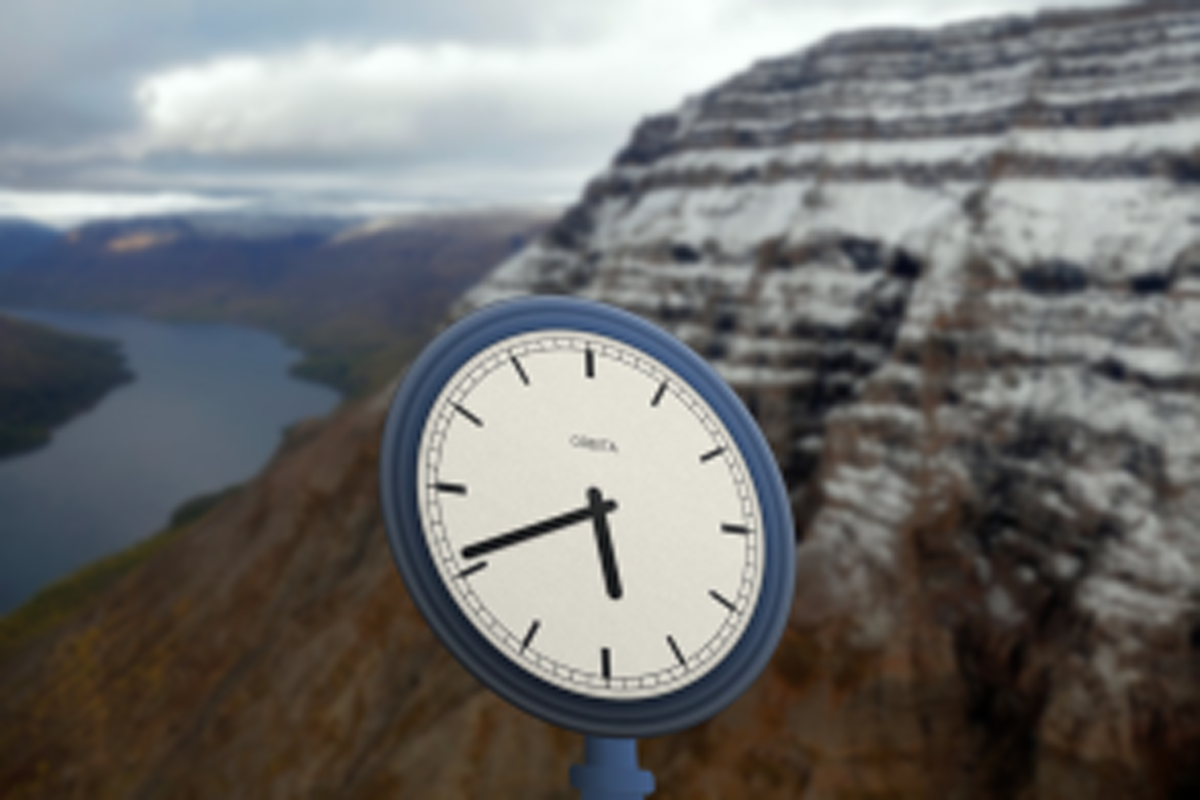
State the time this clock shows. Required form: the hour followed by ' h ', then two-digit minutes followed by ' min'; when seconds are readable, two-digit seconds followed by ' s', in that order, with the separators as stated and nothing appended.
5 h 41 min
